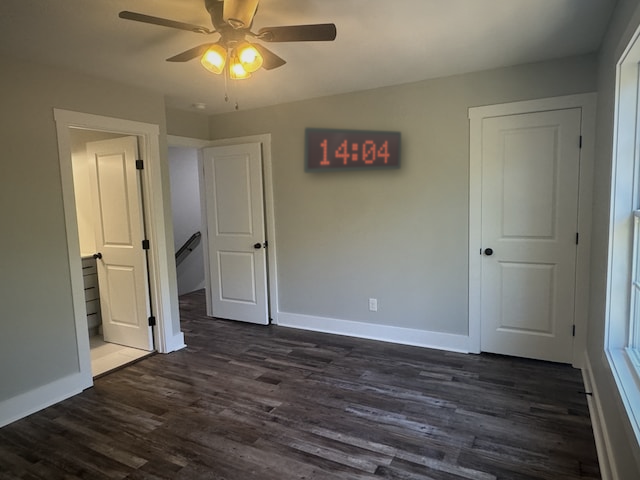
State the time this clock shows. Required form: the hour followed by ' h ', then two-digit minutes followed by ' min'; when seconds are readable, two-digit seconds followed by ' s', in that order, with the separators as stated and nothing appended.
14 h 04 min
